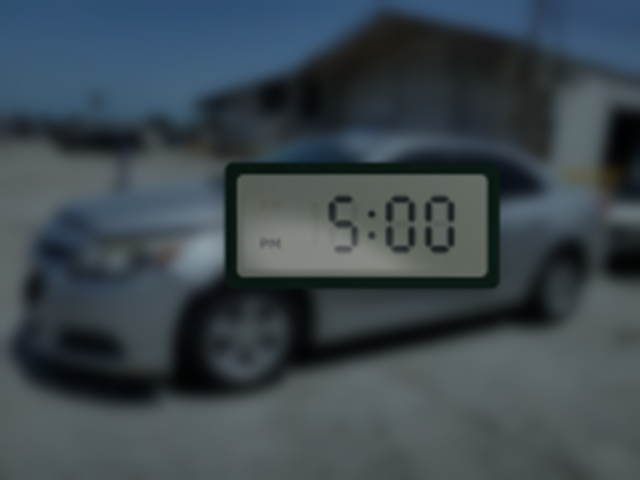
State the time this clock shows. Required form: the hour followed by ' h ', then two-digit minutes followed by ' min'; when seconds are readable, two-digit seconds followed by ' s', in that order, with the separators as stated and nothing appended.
5 h 00 min
